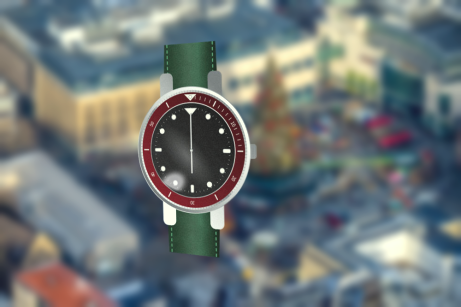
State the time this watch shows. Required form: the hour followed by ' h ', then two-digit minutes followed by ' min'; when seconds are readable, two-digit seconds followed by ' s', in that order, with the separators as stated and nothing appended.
6 h 00 min
